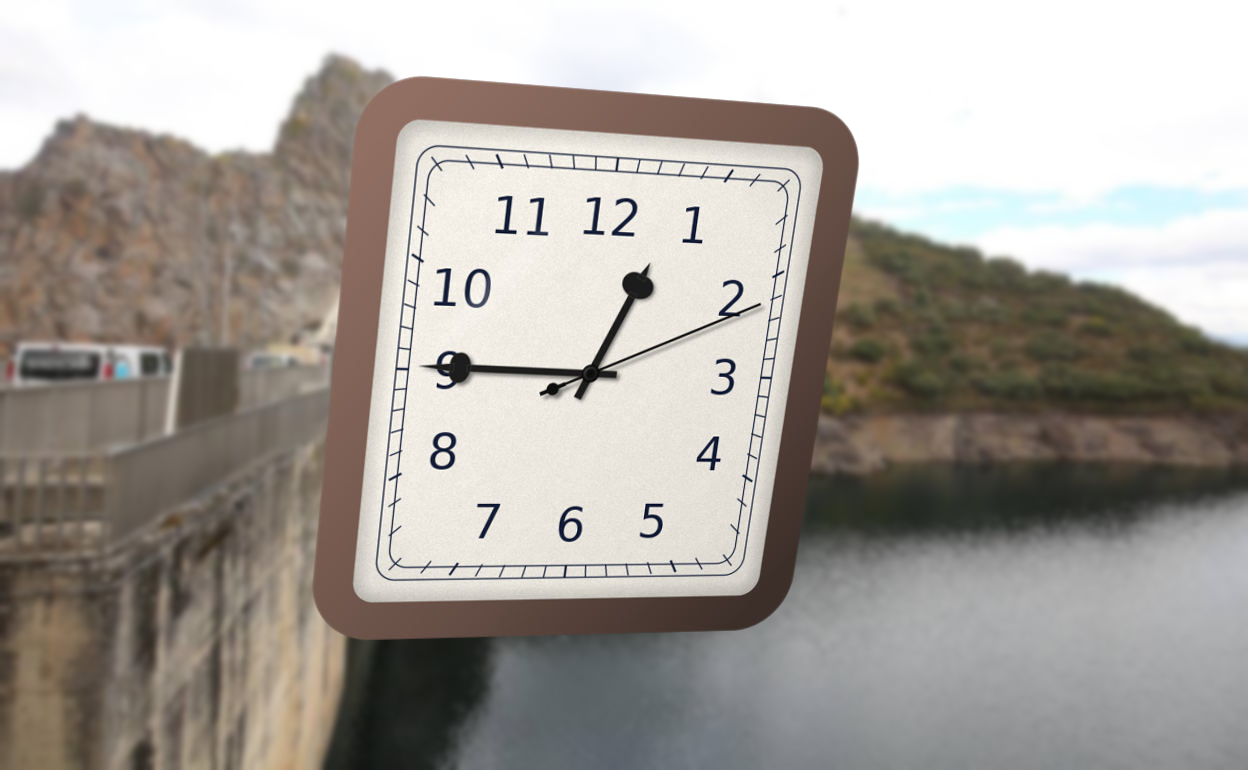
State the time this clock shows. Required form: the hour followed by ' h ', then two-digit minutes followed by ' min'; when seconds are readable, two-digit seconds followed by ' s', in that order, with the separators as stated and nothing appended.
12 h 45 min 11 s
